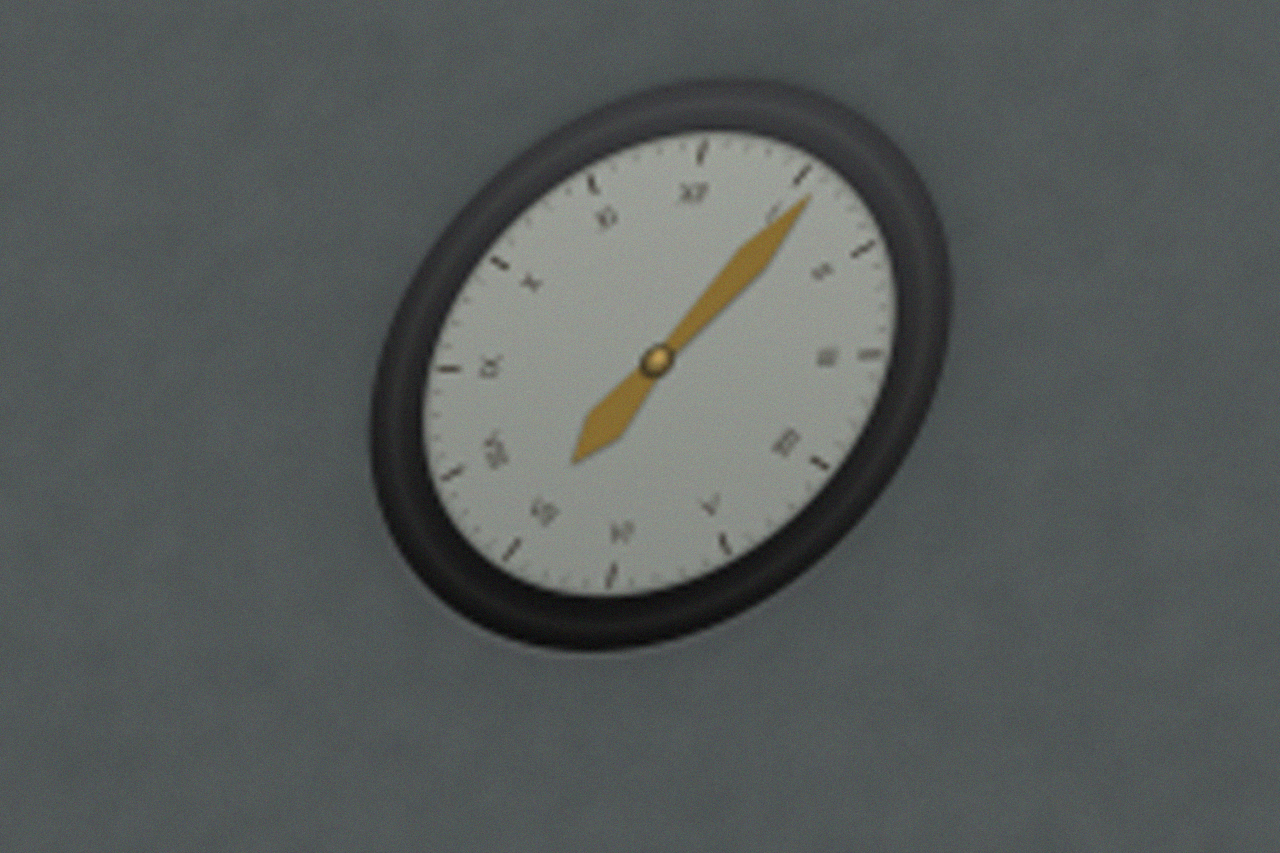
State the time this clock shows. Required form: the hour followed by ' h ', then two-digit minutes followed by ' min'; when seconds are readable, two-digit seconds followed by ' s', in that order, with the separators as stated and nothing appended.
7 h 06 min
